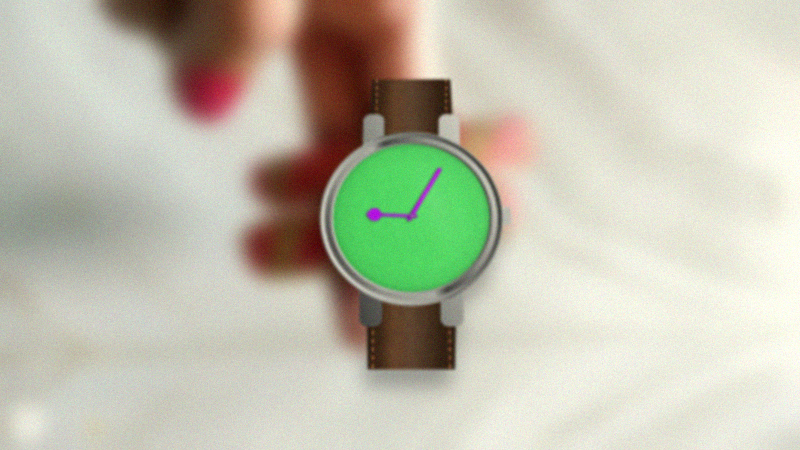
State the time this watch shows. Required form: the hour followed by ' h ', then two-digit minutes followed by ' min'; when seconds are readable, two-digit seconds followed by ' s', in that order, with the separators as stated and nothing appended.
9 h 05 min
